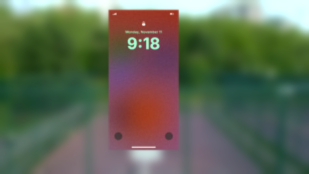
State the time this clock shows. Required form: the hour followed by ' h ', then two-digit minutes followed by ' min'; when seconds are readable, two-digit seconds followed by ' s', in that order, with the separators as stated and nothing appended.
9 h 18 min
